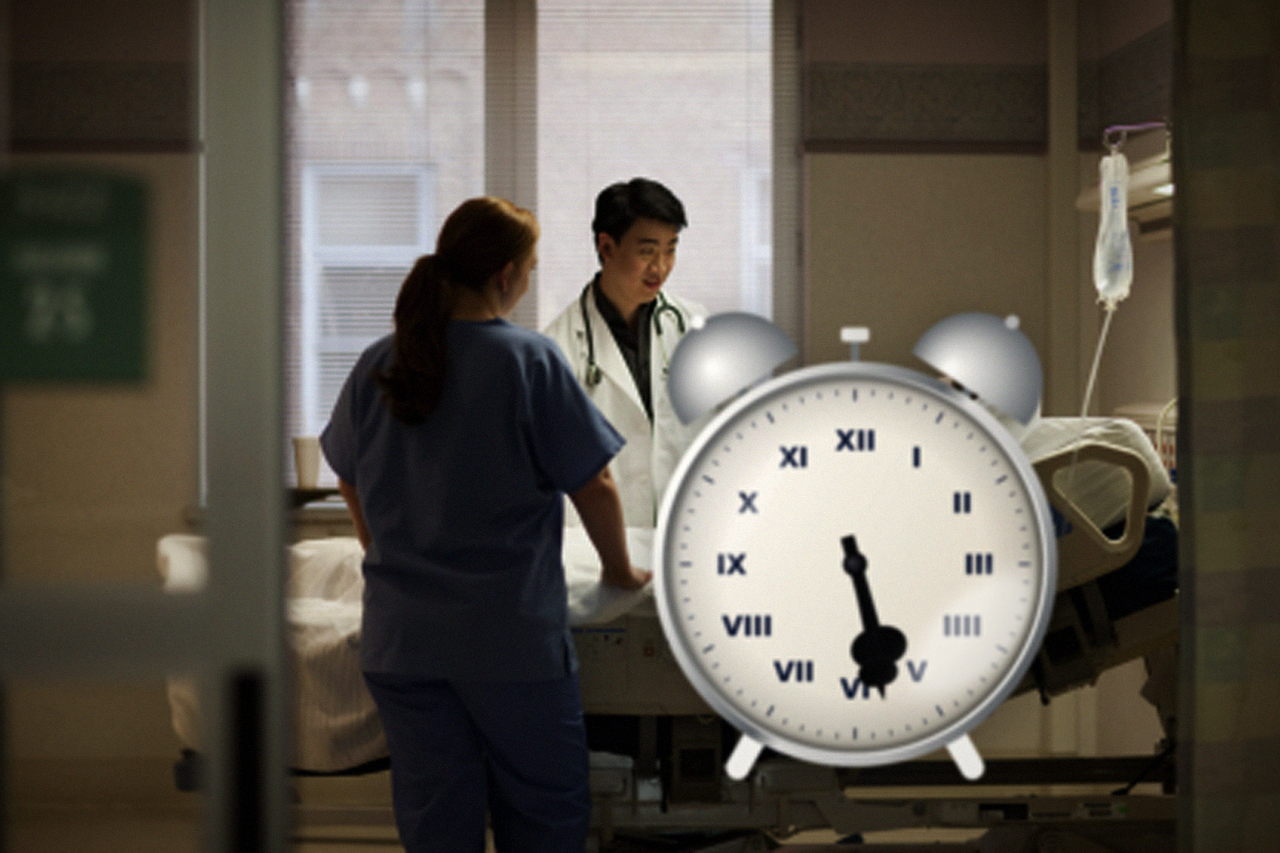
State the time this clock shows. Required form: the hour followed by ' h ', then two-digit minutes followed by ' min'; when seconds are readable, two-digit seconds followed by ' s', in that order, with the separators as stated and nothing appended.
5 h 28 min
